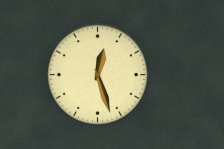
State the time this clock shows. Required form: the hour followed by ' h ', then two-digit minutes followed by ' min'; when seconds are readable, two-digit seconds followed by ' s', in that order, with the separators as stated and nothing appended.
12 h 27 min
